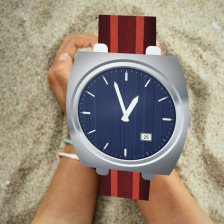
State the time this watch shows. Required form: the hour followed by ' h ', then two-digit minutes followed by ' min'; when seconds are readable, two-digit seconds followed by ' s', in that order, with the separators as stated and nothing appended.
12 h 57 min
